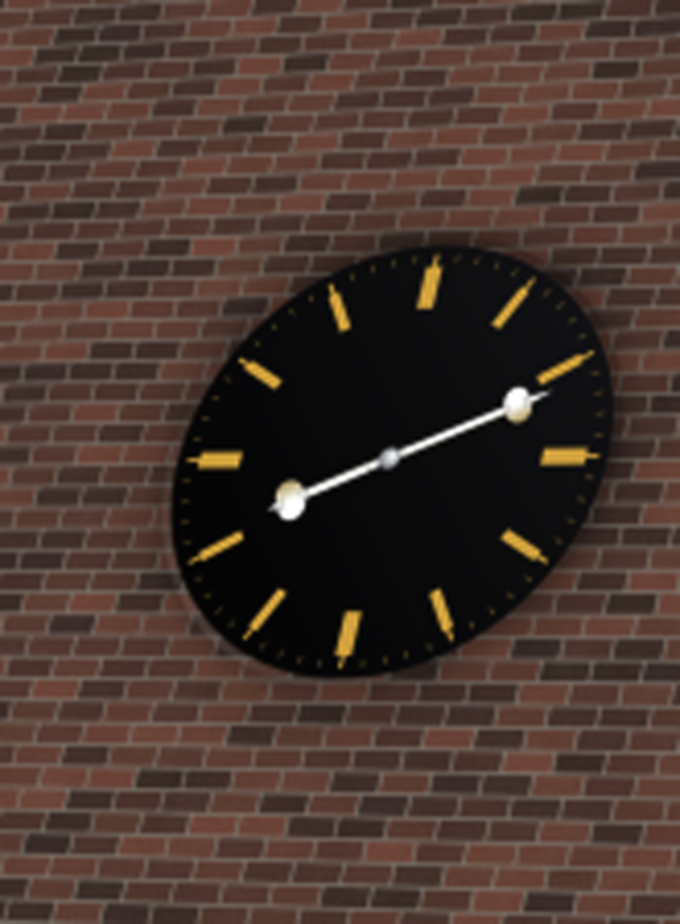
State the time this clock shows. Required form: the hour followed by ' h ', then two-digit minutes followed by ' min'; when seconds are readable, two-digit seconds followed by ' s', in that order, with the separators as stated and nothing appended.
8 h 11 min
